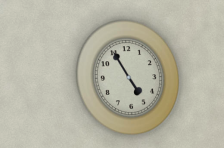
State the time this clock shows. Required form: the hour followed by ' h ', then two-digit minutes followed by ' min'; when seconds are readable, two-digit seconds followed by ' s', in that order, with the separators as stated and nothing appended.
4 h 55 min
